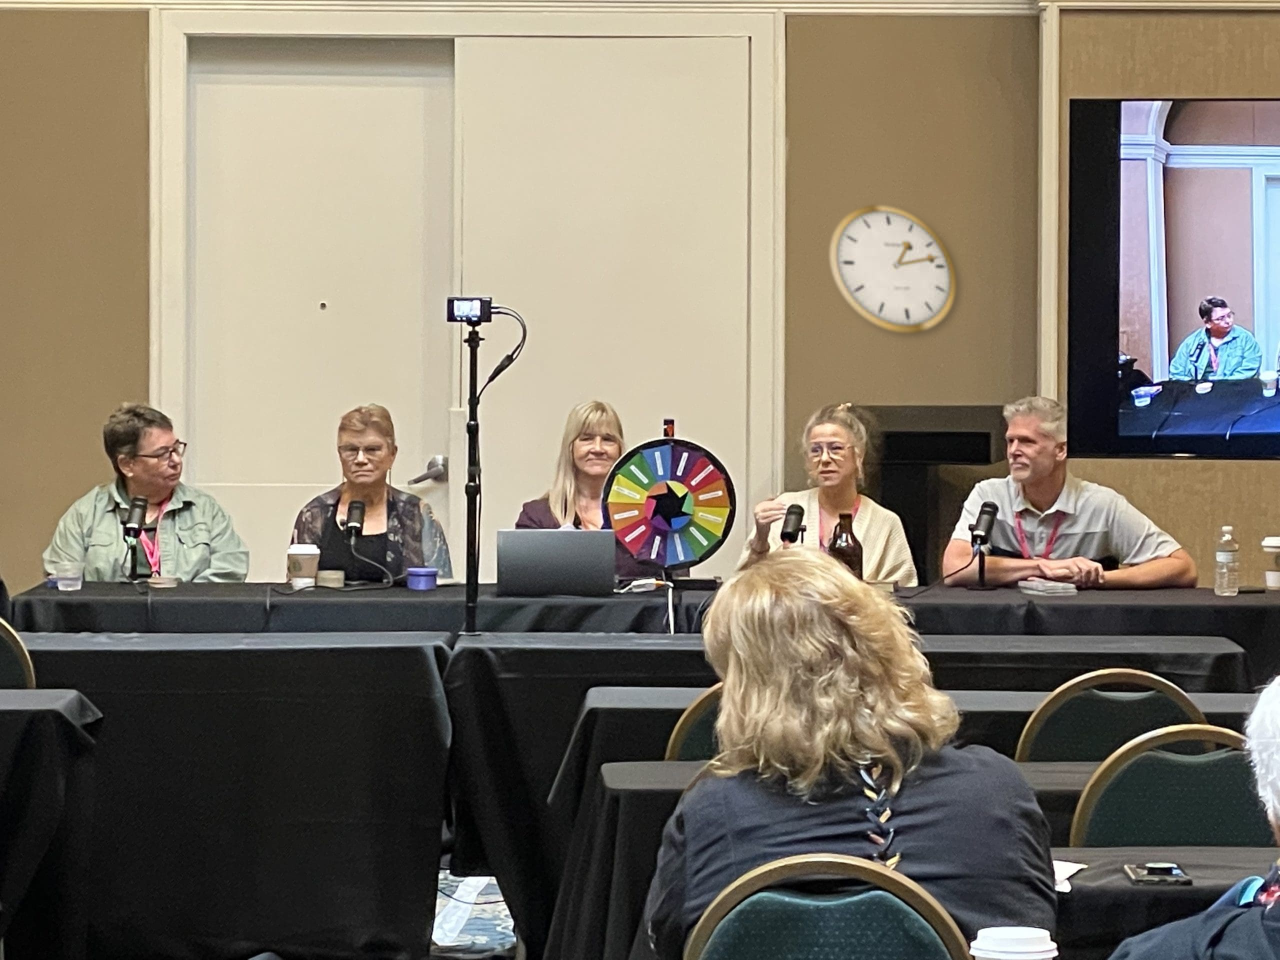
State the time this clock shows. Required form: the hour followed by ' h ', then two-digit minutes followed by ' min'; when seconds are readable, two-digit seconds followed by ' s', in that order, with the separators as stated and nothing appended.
1 h 13 min
